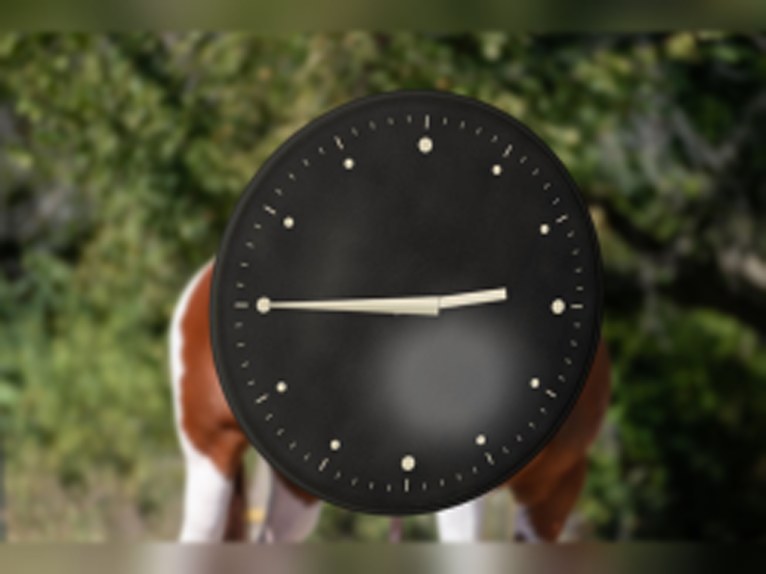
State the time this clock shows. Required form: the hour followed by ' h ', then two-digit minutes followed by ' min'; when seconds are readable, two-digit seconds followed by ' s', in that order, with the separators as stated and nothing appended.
2 h 45 min
